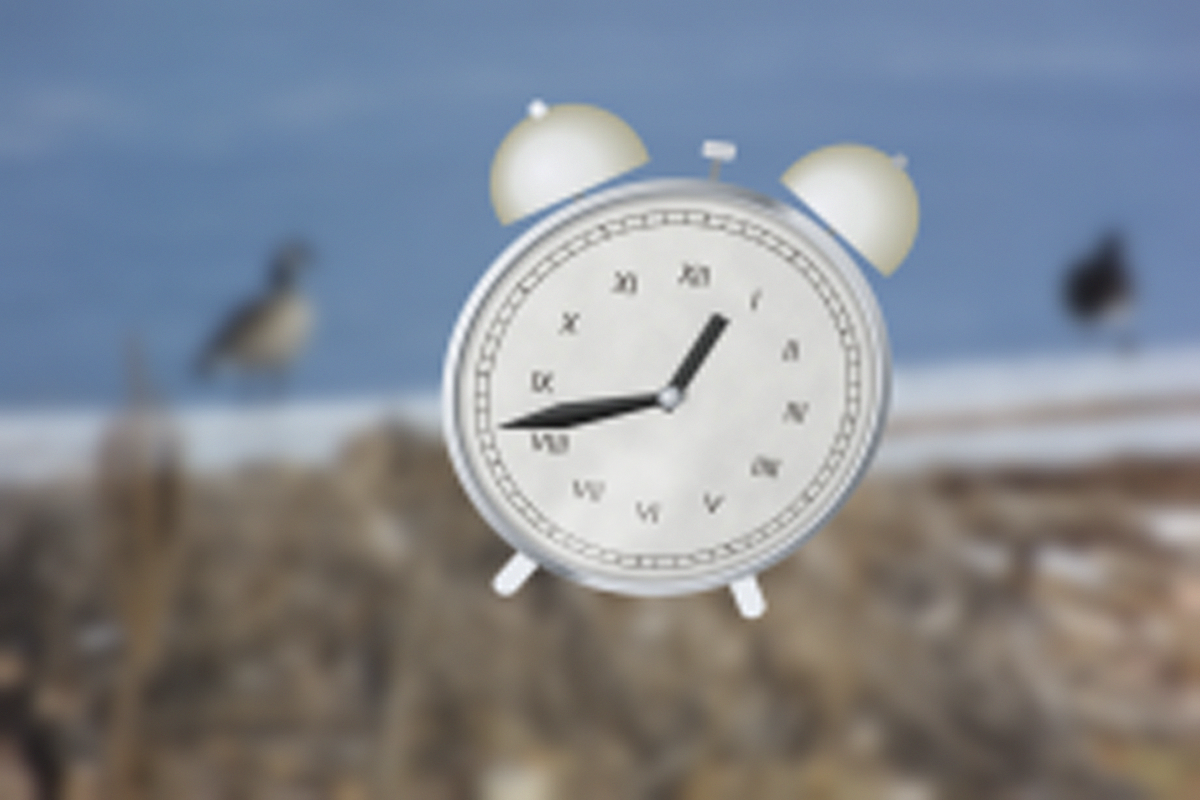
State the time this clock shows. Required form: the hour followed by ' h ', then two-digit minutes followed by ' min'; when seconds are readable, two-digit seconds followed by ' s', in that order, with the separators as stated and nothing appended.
12 h 42 min
